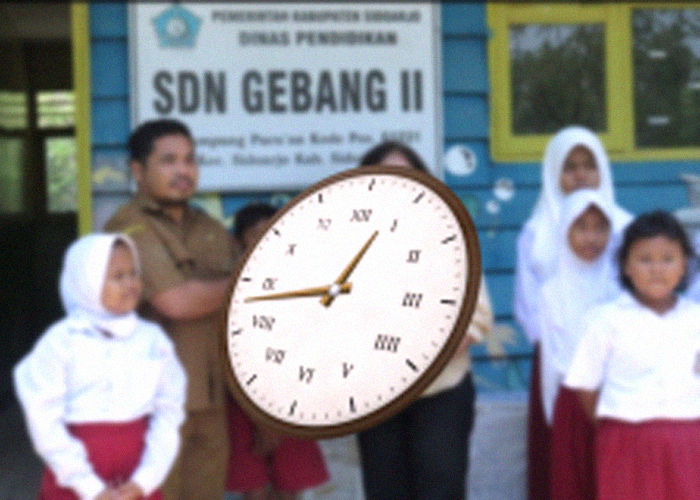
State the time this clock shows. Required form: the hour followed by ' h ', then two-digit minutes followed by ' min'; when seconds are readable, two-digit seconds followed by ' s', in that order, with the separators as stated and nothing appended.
12 h 43 min
